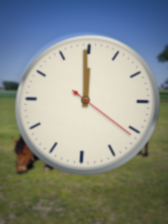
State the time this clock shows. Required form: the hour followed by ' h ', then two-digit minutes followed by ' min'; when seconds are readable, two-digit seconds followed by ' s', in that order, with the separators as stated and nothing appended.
11 h 59 min 21 s
